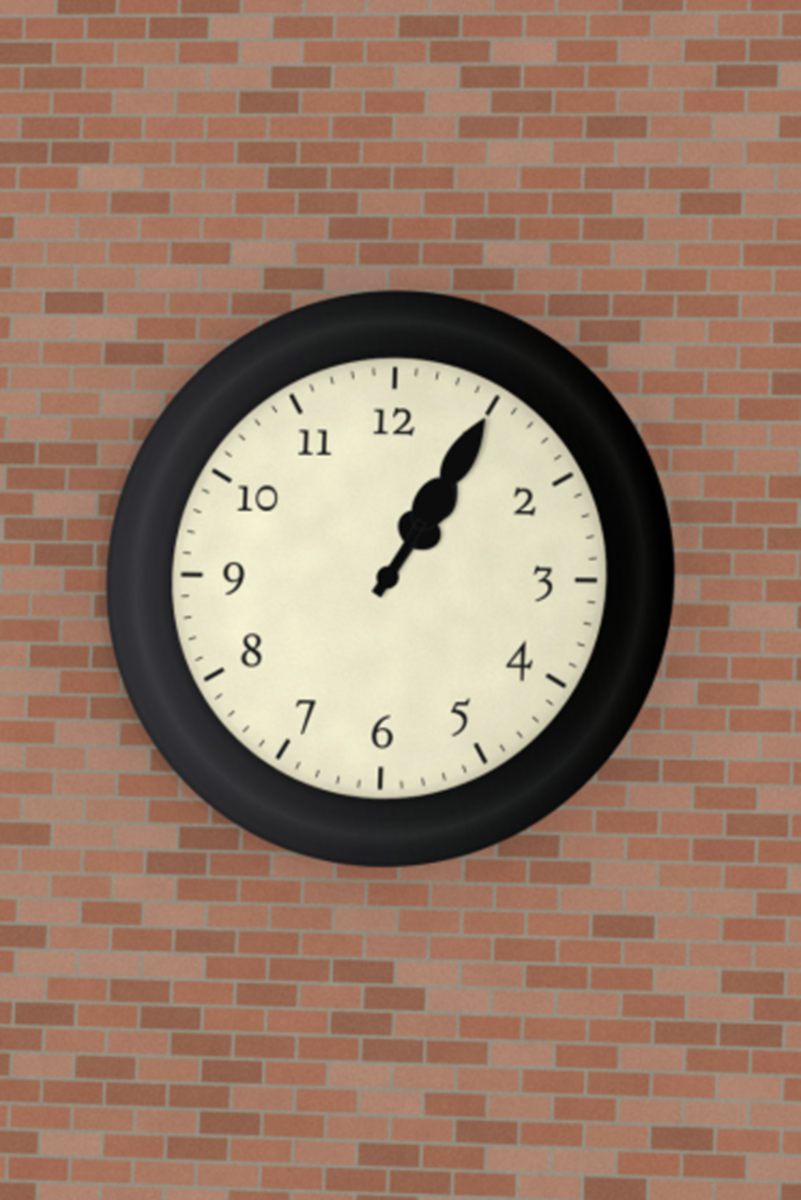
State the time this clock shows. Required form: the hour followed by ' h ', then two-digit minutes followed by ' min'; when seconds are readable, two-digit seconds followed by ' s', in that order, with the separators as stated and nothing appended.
1 h 05 min
